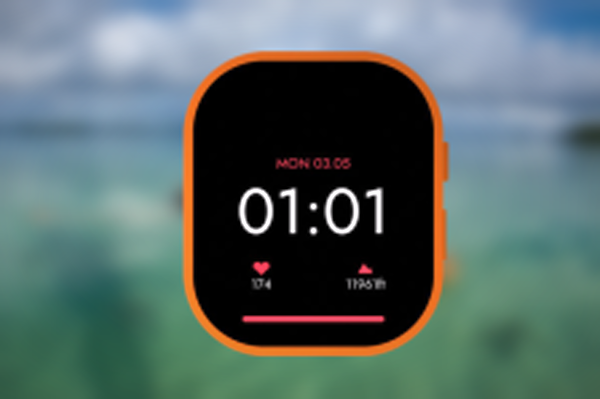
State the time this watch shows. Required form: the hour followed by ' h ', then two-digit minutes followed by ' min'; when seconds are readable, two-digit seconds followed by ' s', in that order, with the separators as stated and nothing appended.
1 h 01 min
